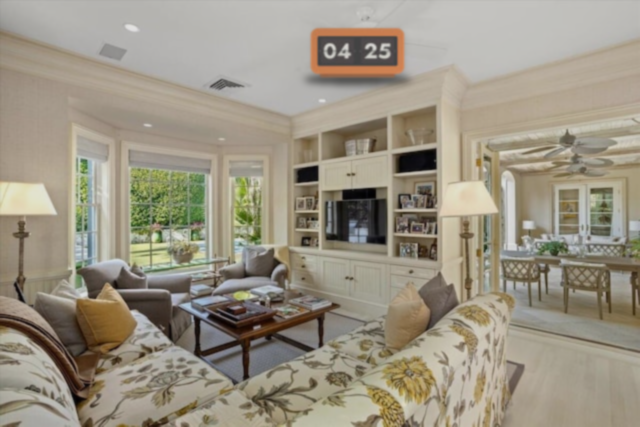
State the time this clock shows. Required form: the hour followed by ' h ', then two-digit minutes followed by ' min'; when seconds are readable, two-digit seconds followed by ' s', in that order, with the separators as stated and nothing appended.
4 h 25 min
